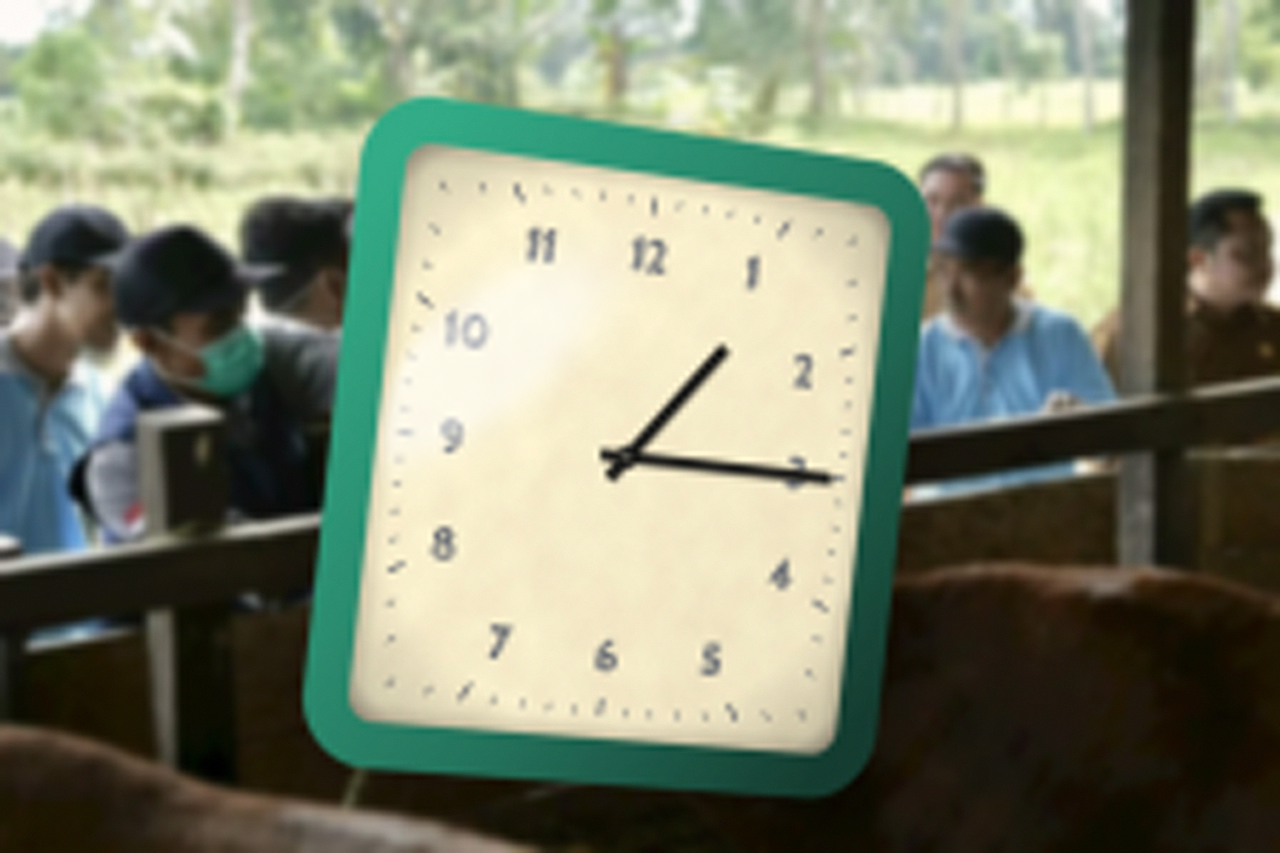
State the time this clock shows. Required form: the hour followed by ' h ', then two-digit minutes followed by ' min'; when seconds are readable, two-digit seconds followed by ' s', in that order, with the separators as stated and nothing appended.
1 h 15 min
